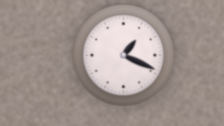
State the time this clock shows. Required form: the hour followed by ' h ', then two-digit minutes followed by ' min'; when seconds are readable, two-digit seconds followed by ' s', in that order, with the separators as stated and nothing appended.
1 h 19 min
